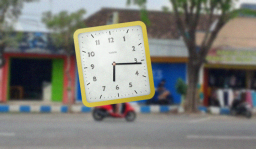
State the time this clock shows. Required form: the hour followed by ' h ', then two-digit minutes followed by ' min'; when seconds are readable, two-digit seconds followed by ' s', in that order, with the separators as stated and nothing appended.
6 h 16 min
